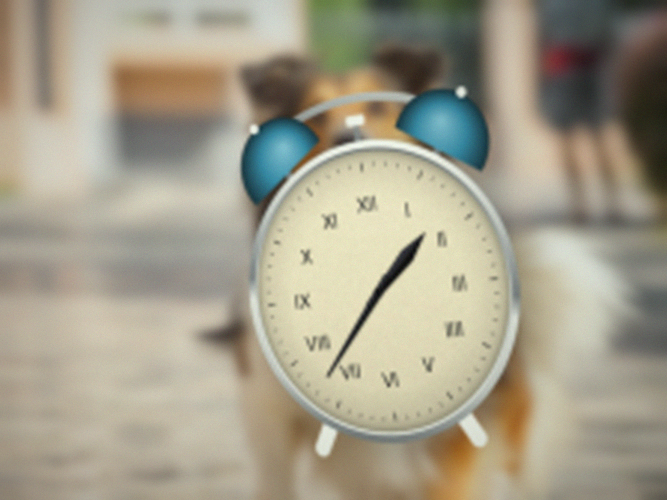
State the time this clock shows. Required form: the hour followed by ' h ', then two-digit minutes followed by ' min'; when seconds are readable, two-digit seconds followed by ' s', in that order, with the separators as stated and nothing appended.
1 h 37 min
